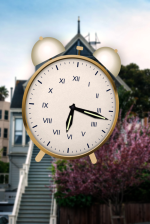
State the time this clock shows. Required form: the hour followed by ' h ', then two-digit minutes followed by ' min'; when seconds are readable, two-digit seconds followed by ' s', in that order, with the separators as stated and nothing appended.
6 h 17 min
